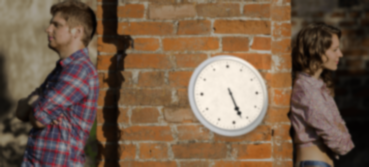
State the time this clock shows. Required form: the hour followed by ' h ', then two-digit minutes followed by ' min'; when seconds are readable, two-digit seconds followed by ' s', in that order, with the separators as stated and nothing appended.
5 h 27 min
